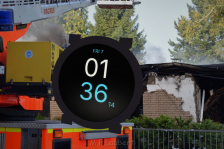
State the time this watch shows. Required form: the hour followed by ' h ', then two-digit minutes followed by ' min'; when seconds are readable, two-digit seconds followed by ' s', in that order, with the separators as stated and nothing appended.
1 h 36 min
